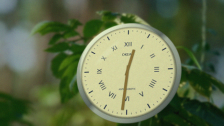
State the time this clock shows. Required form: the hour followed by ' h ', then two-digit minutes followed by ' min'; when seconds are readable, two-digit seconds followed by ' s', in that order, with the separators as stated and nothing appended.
12 h 31 min
